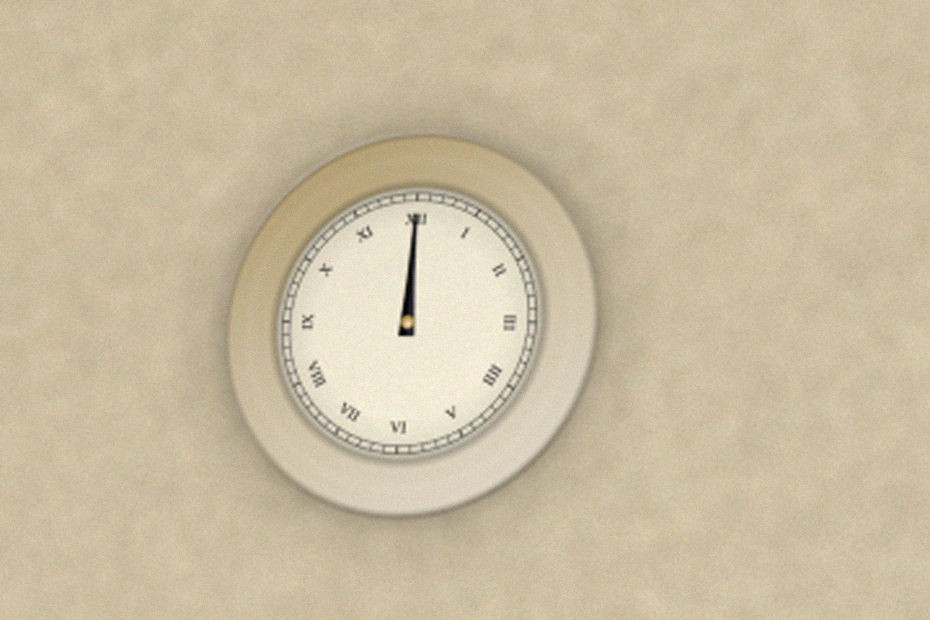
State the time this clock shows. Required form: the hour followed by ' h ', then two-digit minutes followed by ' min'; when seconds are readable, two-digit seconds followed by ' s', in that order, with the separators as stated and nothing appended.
12 h 00 min
